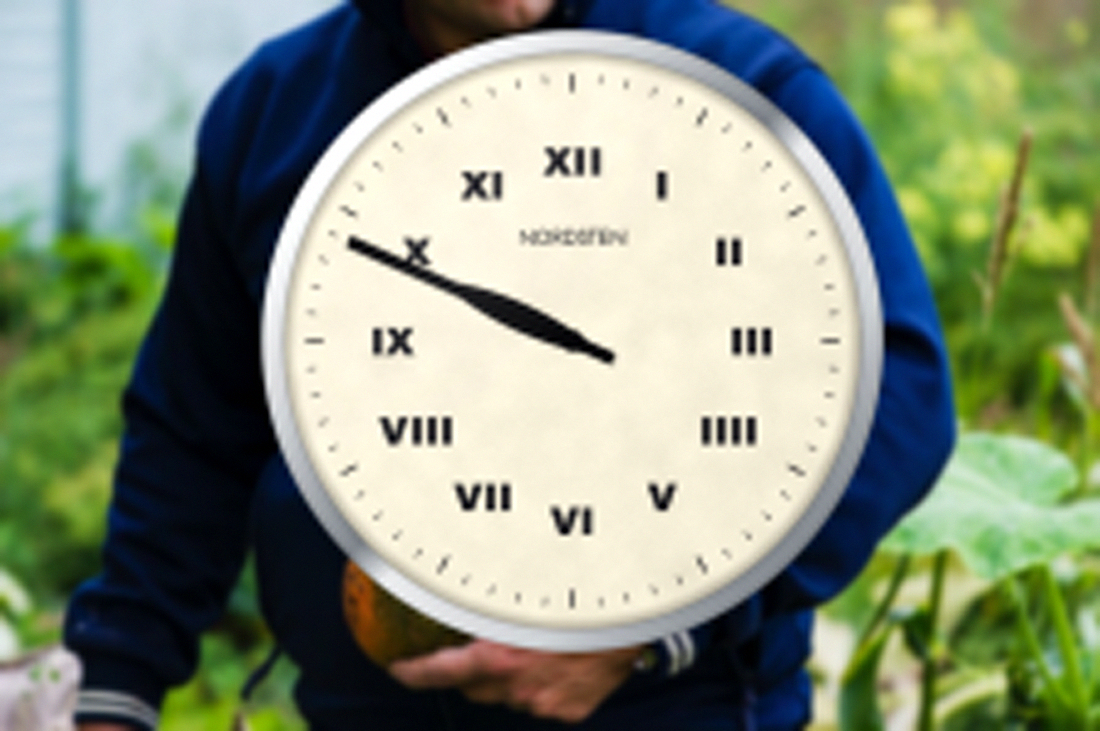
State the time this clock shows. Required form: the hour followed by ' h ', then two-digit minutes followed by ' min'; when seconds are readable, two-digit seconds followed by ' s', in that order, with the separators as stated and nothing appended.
9 h 49 min
